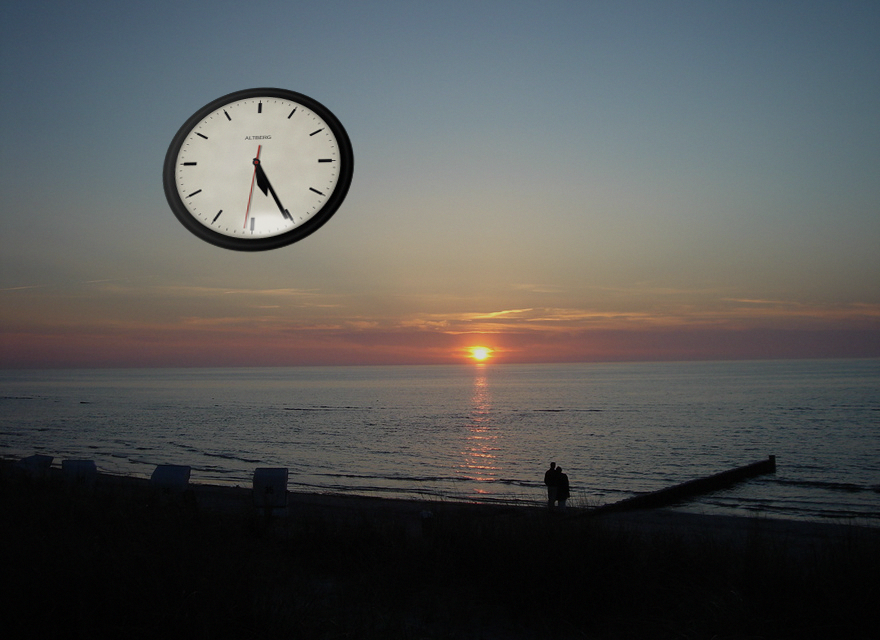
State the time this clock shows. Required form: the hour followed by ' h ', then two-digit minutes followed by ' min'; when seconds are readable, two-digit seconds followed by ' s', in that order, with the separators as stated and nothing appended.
5 h 25 min 31 s
